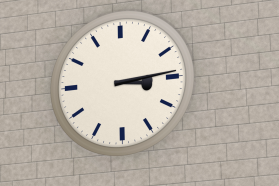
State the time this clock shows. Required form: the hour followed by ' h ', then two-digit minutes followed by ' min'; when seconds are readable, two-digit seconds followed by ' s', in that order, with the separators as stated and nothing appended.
3 h 14 min
